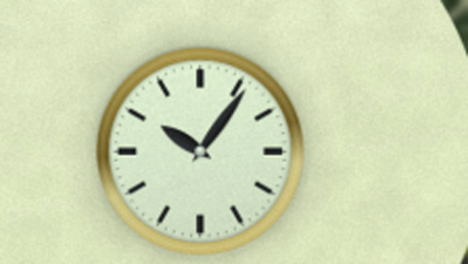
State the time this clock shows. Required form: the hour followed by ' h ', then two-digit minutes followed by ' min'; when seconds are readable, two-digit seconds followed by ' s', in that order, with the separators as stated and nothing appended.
10 h 06 min
